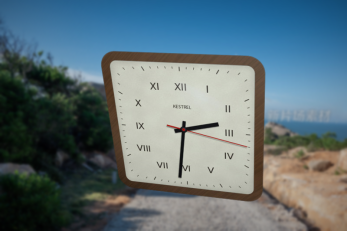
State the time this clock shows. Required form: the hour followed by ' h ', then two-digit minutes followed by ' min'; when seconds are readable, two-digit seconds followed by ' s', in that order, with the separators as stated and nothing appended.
2 h 31 min 17 s
